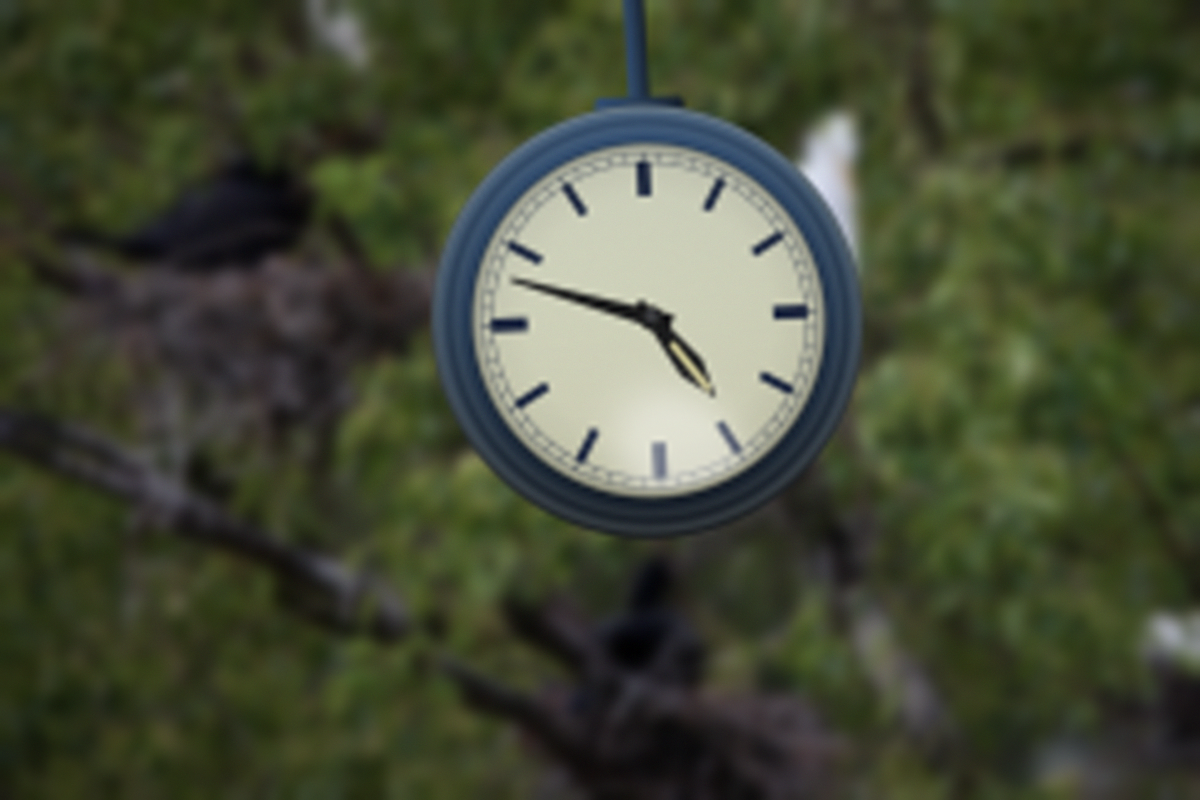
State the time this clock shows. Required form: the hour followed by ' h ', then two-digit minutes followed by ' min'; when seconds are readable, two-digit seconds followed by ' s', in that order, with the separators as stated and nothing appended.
4 h 48 min
